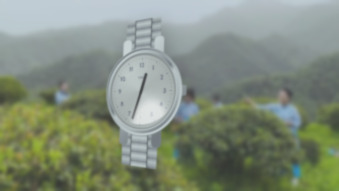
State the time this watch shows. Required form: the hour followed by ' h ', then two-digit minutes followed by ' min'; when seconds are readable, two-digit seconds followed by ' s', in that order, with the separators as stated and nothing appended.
12 h 33 min
